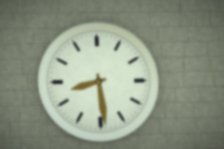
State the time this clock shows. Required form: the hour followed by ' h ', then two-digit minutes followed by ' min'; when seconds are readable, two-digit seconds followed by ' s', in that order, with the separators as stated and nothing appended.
8 h 29 min
